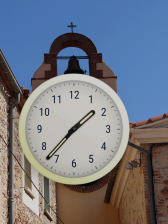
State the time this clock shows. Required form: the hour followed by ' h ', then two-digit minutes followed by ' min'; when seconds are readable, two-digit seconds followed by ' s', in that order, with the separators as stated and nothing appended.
1 h 37 min
